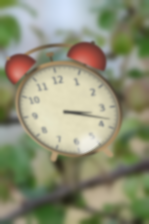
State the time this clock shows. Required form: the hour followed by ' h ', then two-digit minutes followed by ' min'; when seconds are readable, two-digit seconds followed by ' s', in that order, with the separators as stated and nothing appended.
3 h 18 min
